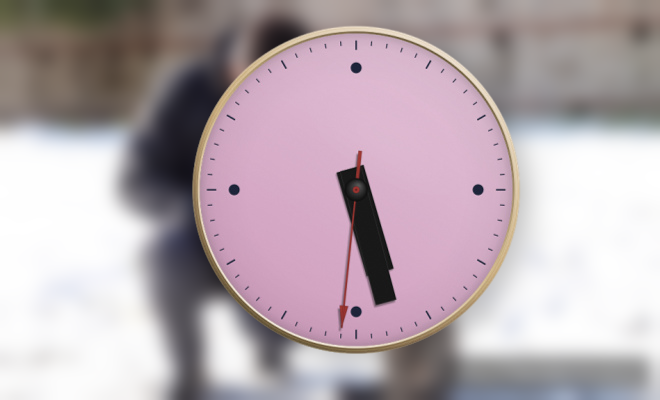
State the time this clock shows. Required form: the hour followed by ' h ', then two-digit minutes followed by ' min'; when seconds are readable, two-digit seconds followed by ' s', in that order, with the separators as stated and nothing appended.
5 h 27 min 31 s
